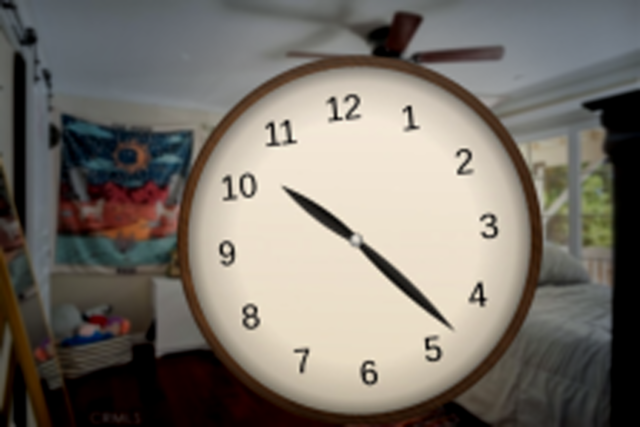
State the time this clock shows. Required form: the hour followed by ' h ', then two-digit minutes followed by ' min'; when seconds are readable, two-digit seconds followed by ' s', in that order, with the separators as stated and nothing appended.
10 h 23 min
